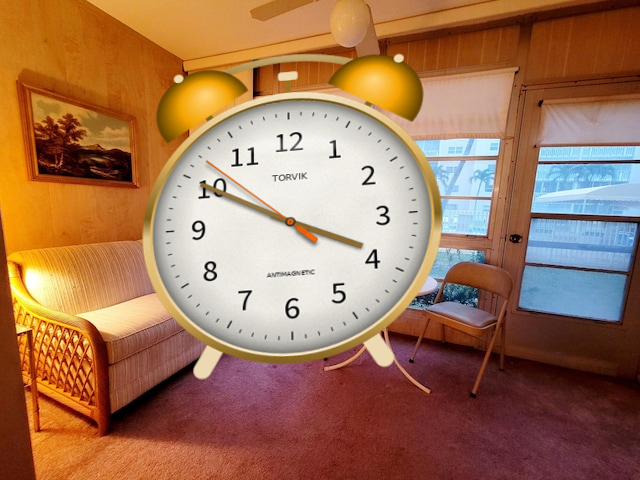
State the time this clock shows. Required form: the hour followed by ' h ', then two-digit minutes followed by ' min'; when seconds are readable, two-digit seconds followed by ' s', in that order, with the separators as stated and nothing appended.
3 h 49 min 52 s
